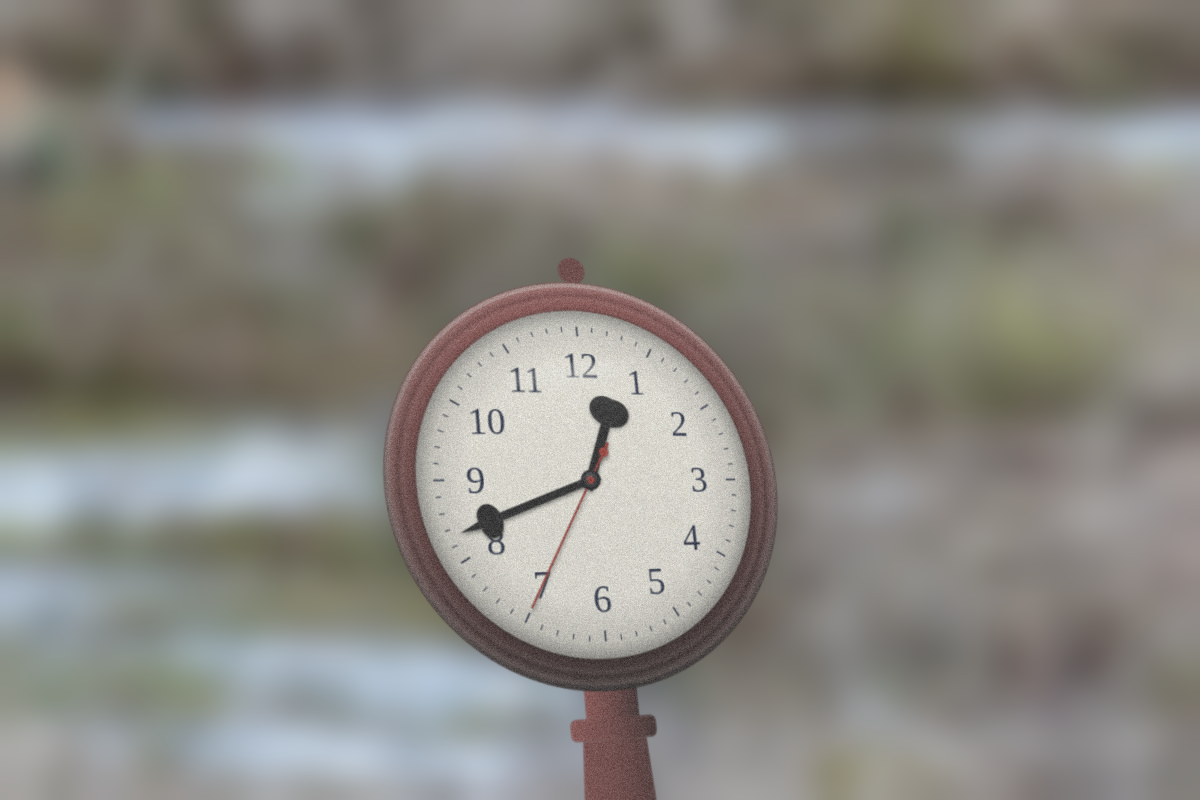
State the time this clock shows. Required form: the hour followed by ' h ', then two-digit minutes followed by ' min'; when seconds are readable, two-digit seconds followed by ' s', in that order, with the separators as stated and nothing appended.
12 h 41 min 35 s
